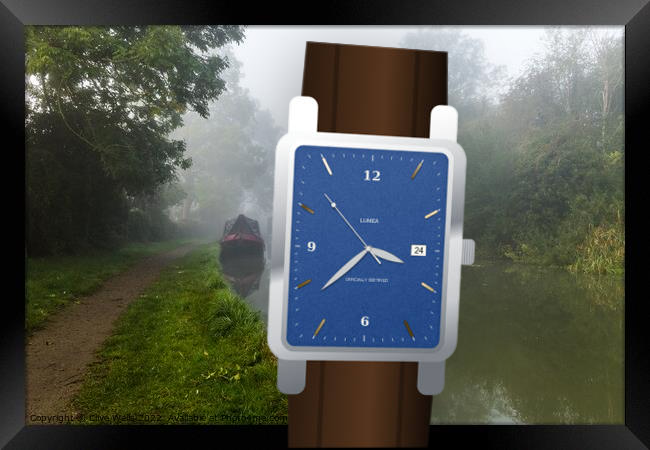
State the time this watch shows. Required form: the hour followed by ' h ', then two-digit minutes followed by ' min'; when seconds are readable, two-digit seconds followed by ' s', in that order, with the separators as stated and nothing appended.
3 h 37 min 53 s
